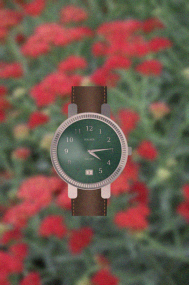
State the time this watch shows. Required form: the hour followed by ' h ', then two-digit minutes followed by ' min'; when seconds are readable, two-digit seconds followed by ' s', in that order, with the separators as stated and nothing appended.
4 h 14 min
